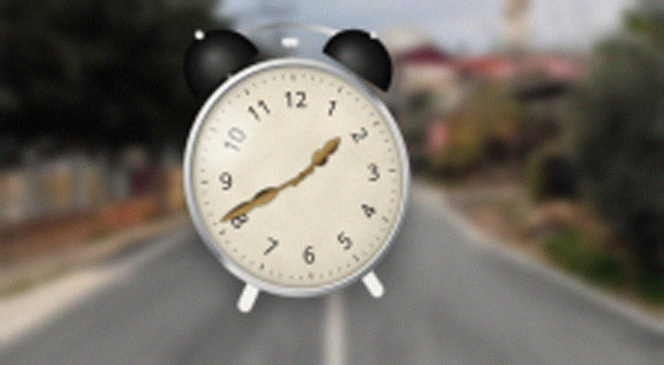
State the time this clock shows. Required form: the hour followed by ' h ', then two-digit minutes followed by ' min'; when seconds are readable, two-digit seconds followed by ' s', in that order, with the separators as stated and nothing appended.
1 h 41 min
